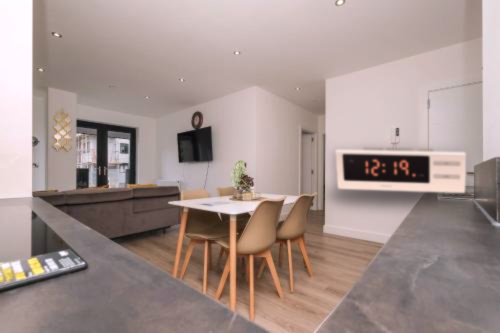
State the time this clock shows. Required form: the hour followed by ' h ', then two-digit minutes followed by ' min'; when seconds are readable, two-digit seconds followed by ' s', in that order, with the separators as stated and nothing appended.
12 h 19 min
